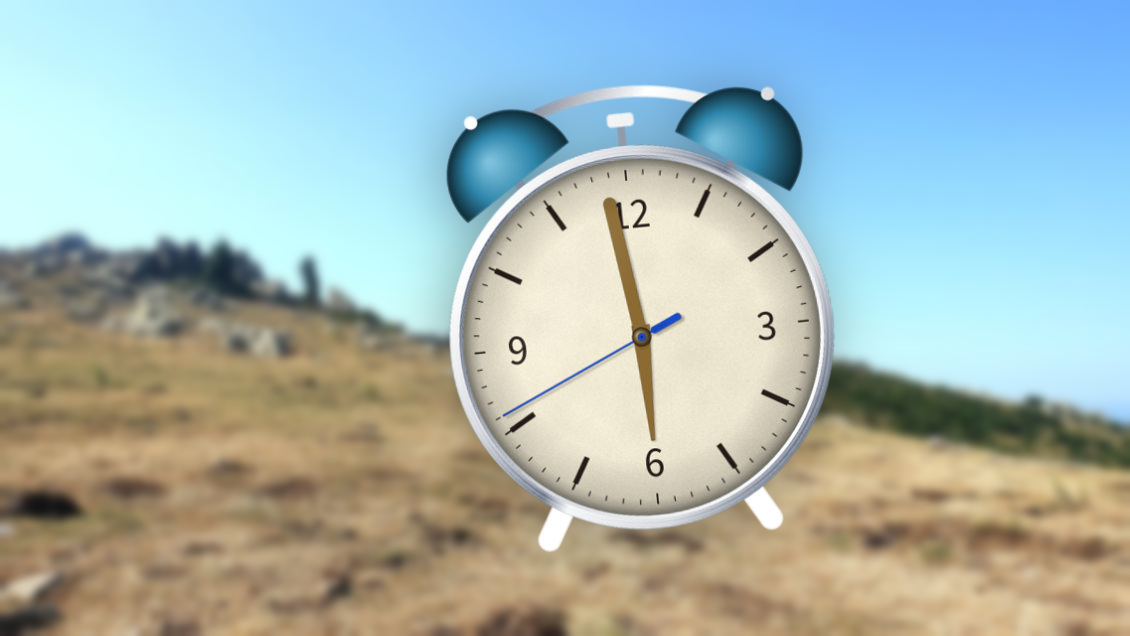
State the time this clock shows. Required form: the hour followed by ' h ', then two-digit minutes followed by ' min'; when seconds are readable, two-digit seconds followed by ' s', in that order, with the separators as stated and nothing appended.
5 h 58 min 41 s
